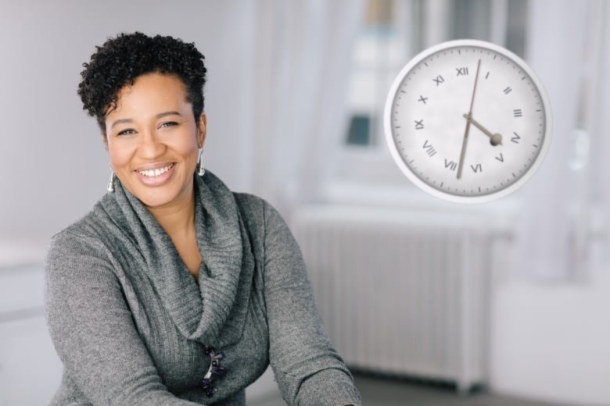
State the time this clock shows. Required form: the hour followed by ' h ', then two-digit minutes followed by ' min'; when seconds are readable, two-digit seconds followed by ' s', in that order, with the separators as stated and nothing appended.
4 h 33 min 03 s
